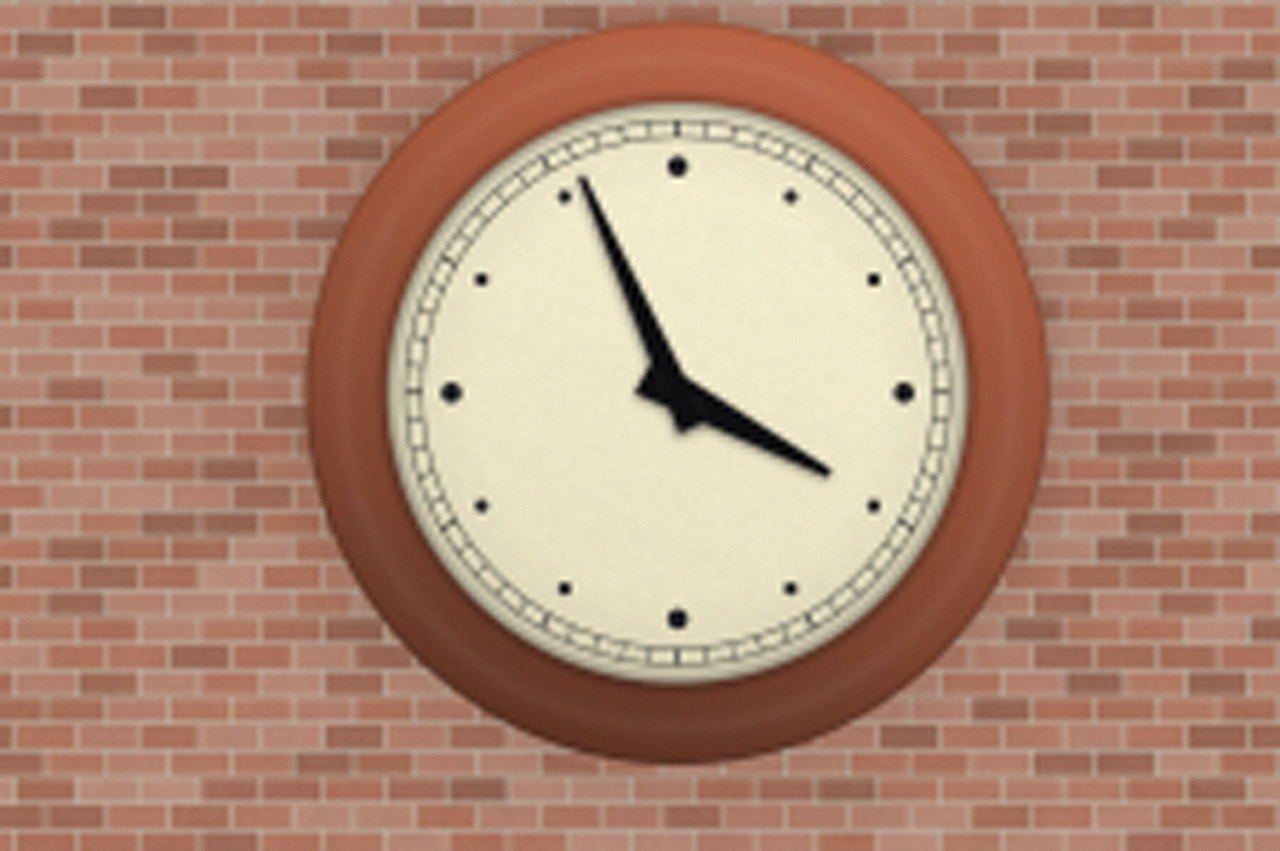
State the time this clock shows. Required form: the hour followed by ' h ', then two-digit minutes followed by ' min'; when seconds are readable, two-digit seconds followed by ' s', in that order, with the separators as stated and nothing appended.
3 h 56 min
